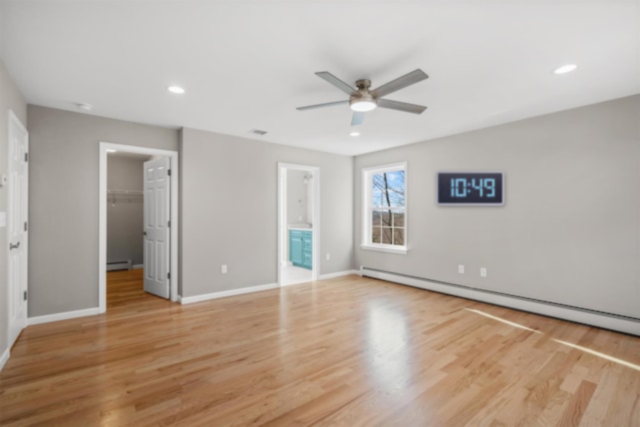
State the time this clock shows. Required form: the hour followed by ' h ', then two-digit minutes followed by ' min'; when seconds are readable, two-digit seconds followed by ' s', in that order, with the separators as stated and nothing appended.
10 h 49 min
